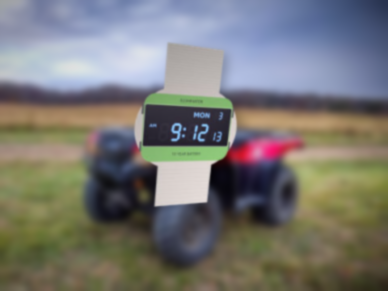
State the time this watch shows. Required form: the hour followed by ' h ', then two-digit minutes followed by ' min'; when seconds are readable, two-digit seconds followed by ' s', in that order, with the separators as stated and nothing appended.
9 h 12 min 13 s
